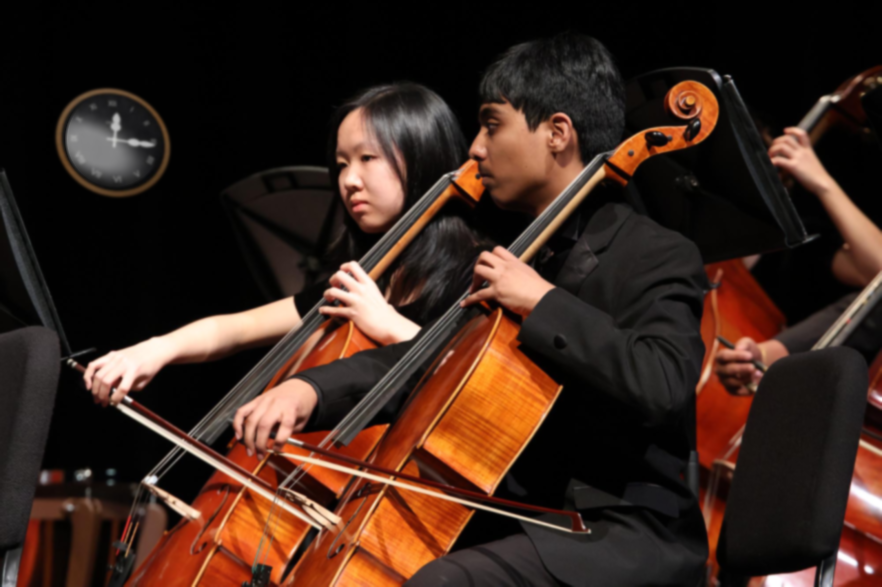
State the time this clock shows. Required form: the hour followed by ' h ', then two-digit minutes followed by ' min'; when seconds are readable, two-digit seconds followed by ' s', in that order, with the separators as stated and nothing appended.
12 h 16 min
